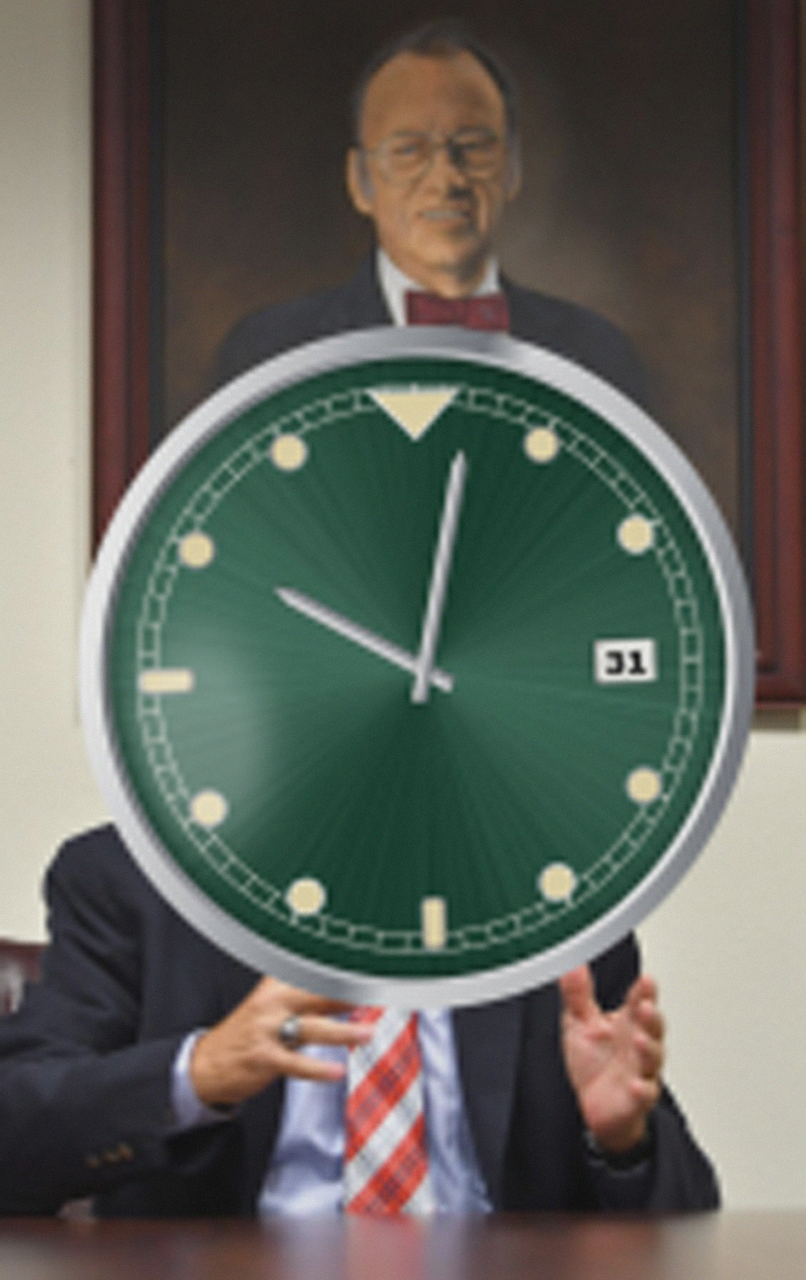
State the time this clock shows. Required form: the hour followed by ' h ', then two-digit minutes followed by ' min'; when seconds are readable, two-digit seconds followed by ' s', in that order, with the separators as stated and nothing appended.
10 h 02 min
